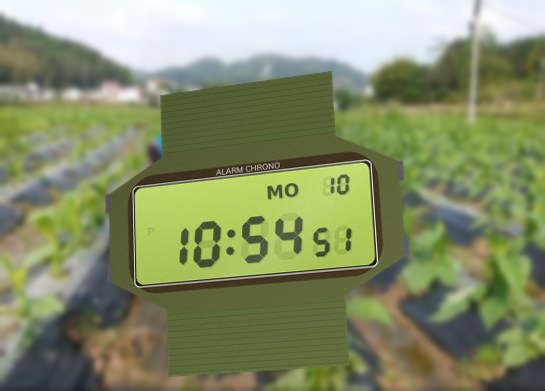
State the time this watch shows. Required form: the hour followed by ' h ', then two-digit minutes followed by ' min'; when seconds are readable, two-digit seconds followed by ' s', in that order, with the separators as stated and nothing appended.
10 h 54 min 51 s
